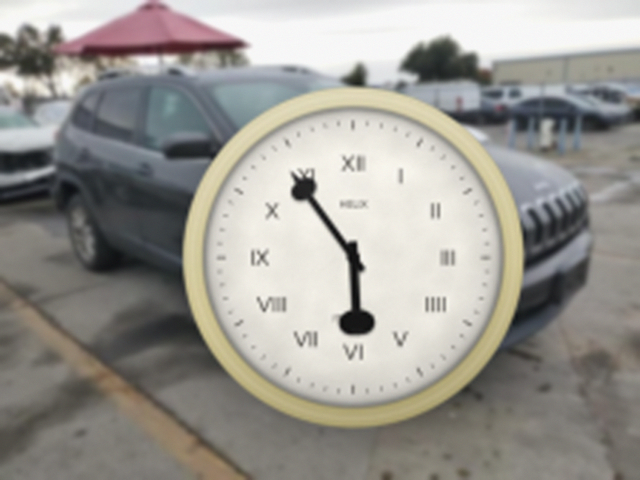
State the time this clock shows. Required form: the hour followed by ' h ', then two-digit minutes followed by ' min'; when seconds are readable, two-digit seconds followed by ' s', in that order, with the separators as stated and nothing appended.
5 h 54 min
